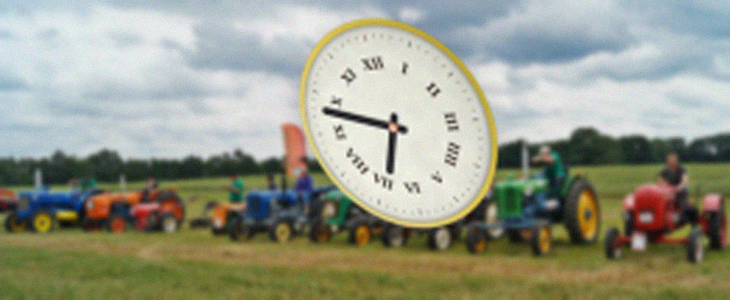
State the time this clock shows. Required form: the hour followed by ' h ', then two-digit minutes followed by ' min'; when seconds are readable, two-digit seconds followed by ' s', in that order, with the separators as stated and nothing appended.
6 h 48 min
